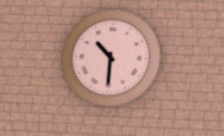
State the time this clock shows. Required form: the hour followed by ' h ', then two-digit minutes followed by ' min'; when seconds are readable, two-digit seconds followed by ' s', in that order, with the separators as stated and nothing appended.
10 h 30 min
